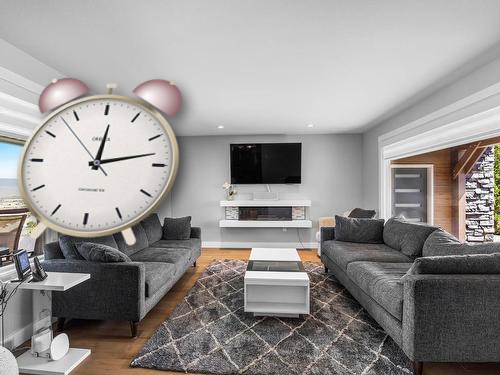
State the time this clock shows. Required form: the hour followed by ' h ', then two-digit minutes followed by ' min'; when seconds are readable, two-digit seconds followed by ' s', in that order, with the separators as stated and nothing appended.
12 h 12 min 53 s
